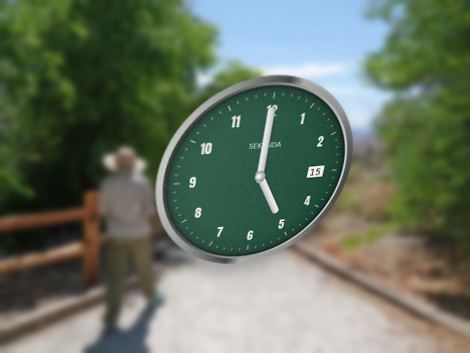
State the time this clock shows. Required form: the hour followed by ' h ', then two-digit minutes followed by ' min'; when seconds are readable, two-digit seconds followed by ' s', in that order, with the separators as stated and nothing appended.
5 h 00 min
